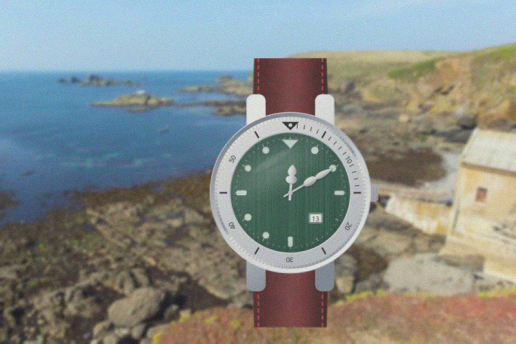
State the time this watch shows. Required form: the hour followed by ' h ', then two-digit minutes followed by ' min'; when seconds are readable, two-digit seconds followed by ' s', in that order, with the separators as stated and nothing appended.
12 h 10 min
